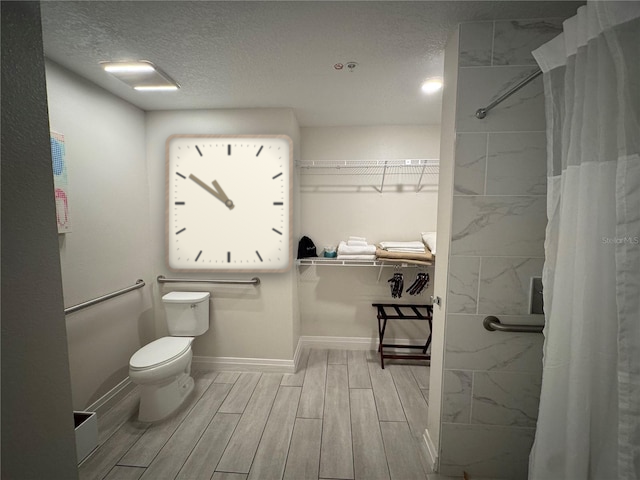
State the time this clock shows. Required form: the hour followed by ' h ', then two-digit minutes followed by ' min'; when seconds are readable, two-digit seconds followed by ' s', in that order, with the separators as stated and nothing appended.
10 h 51 min
